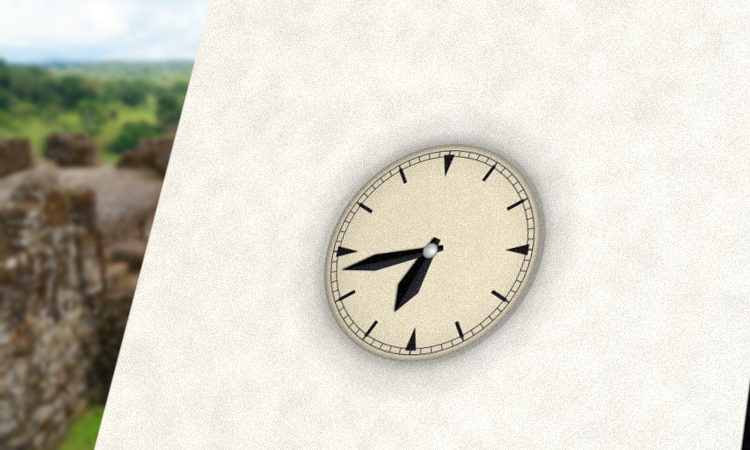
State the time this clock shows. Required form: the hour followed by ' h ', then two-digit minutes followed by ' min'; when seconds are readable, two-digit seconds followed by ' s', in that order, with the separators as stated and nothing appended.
6 h 43 min
